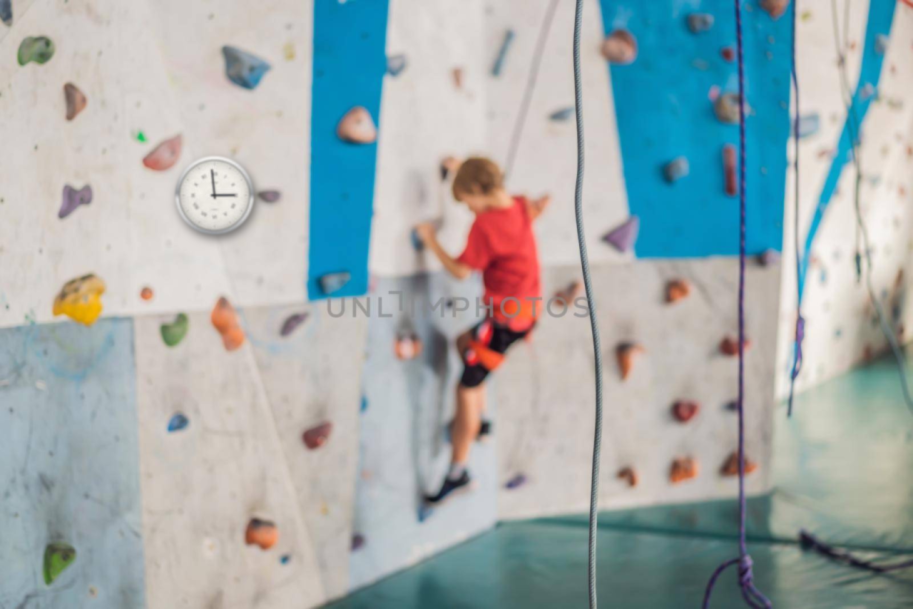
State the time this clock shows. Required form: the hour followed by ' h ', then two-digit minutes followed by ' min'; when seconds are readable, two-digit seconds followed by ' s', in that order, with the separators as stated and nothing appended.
2 h 59 min
